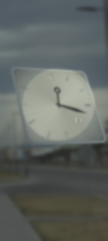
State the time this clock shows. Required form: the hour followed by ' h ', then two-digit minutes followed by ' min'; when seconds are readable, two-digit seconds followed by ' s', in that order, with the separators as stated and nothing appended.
12 h 18 min
